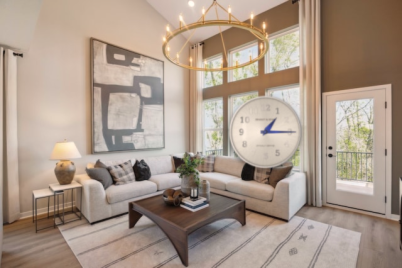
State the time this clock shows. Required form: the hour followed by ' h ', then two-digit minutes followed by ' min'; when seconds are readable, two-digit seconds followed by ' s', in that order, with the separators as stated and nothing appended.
1 h 15 min
